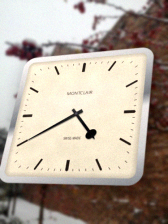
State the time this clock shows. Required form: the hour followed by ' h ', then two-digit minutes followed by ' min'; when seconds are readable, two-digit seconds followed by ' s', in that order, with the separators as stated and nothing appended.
4 h 40 min
